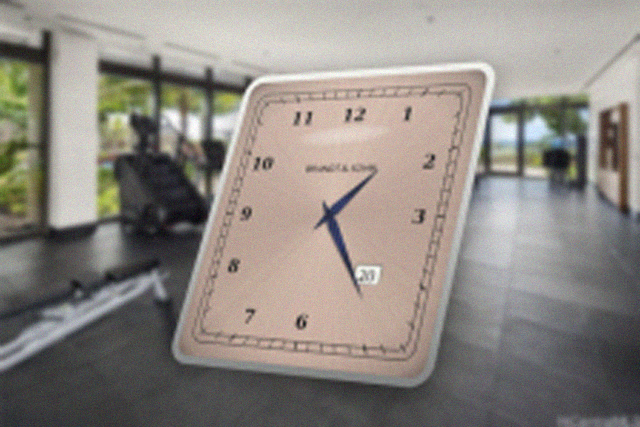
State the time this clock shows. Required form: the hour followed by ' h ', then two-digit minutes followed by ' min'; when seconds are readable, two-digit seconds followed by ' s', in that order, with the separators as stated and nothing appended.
1 h 24 min
